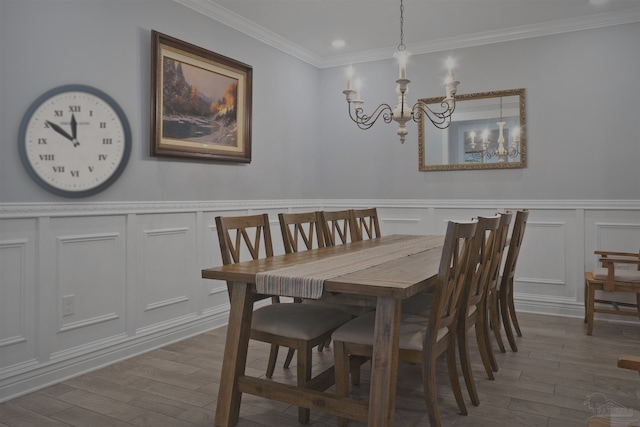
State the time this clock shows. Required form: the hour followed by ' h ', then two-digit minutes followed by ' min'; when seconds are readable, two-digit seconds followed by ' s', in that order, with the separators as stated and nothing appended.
11 h 51 min
